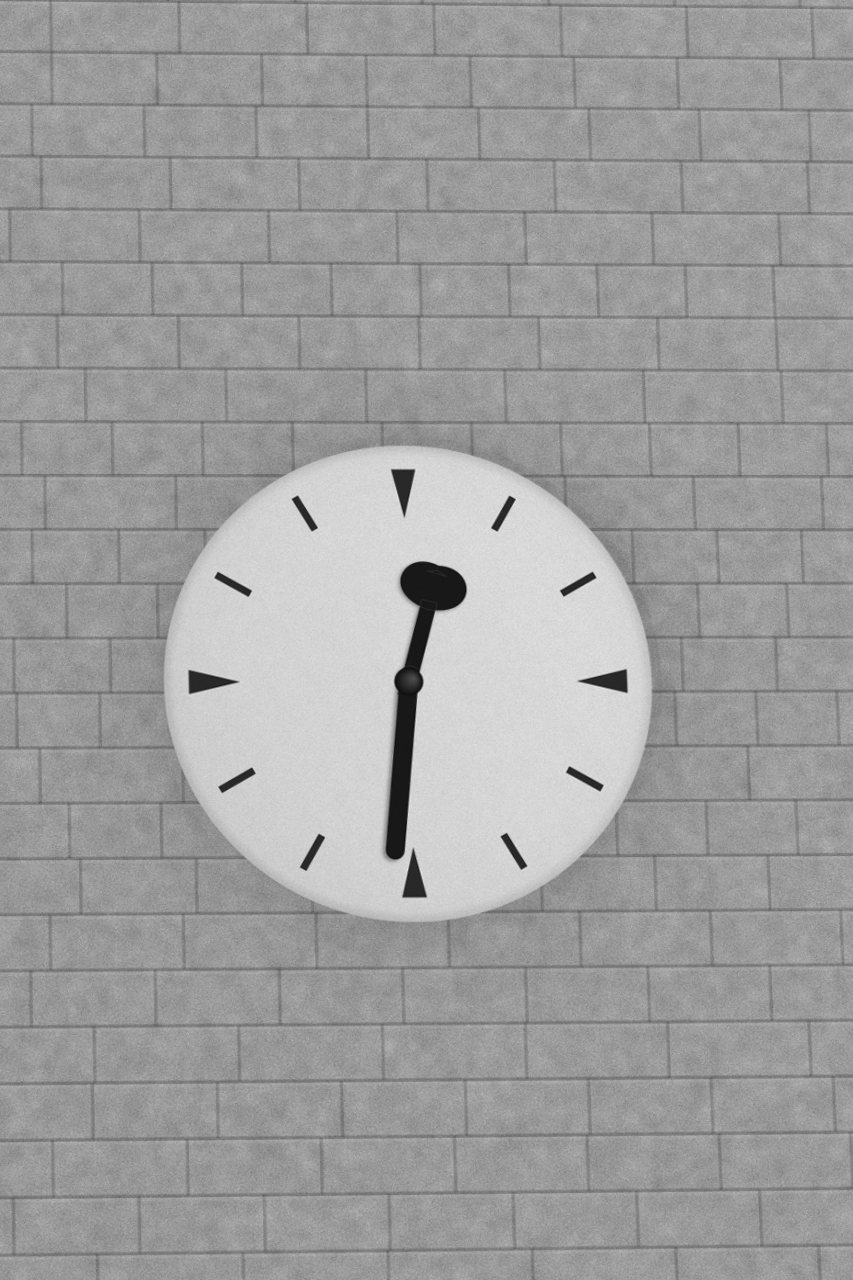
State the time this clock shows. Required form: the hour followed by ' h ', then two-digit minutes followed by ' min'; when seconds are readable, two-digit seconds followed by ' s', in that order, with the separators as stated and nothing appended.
12 h 31 min
